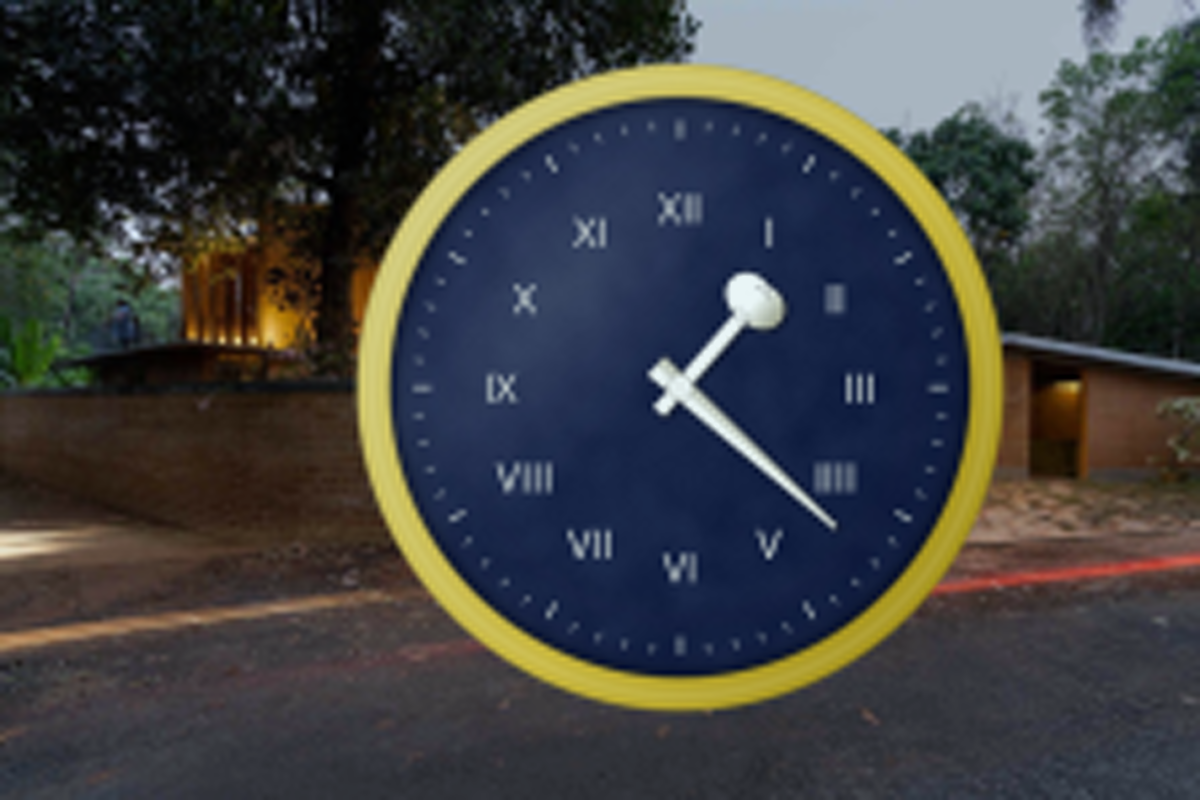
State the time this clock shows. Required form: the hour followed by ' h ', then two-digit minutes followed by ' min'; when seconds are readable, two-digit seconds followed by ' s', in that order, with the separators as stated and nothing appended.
1 h 22 min
